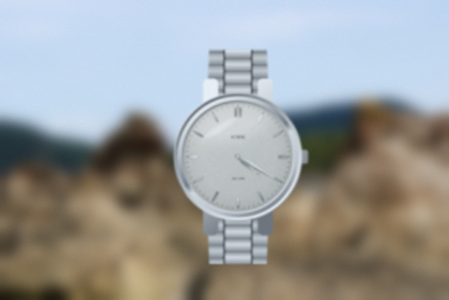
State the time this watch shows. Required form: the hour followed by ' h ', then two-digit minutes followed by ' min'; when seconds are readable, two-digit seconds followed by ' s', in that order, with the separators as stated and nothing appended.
4 h 20 min
